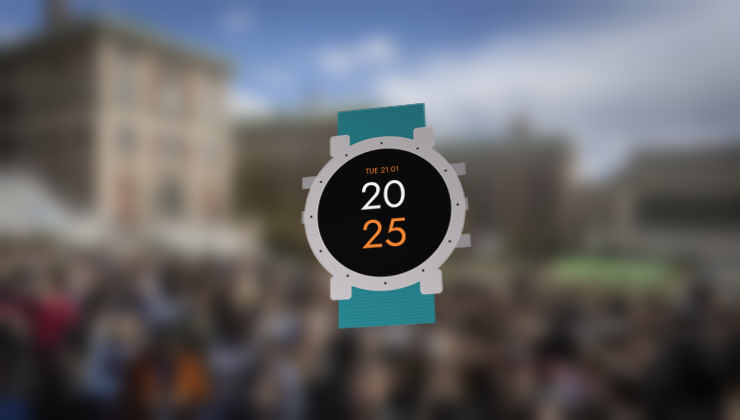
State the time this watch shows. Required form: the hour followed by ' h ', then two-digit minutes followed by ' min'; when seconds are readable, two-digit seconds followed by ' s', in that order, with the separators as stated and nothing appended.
20 h 25 min
